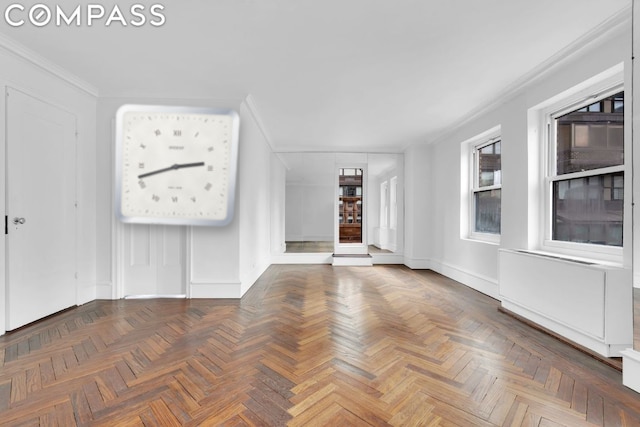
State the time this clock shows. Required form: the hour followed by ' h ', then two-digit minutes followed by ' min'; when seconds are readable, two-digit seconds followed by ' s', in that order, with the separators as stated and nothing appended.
2 h 42 min
